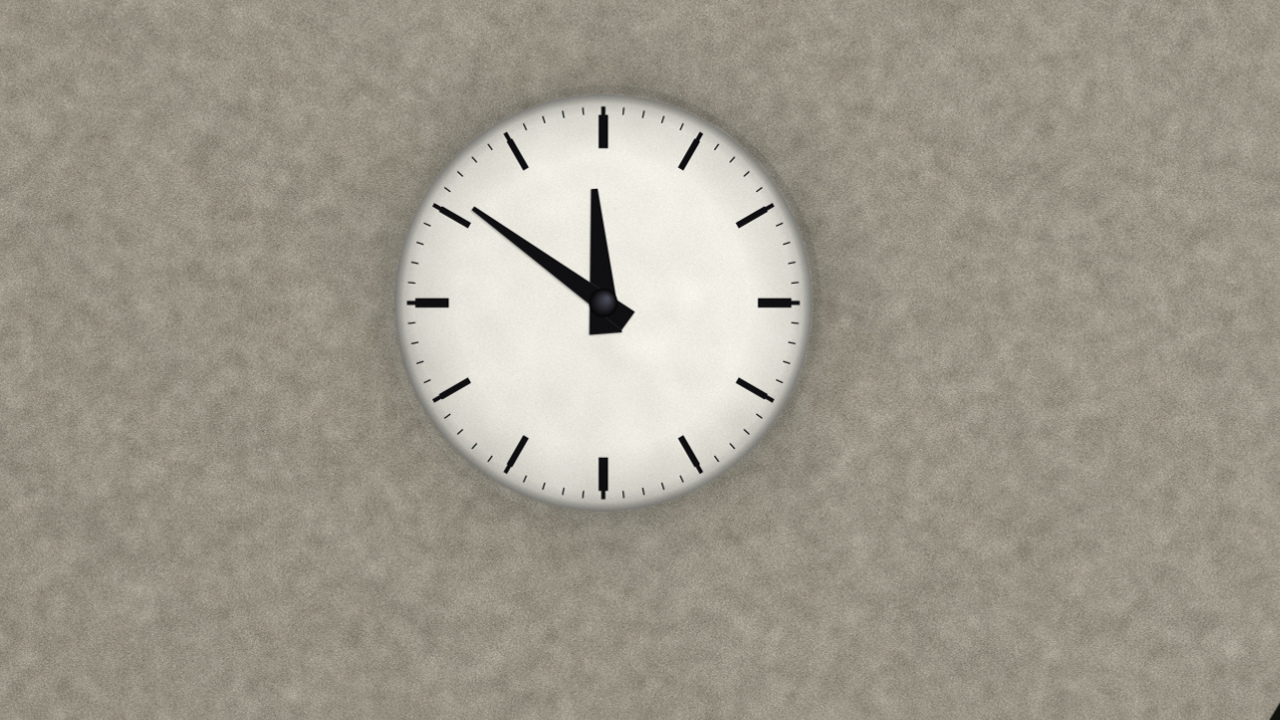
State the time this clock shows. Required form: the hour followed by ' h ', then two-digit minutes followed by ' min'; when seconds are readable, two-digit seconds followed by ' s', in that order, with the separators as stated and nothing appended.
11 h 51 min
